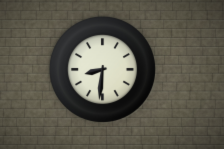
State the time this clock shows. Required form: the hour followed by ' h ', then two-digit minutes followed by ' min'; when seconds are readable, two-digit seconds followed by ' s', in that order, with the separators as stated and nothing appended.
8 h 31 min
